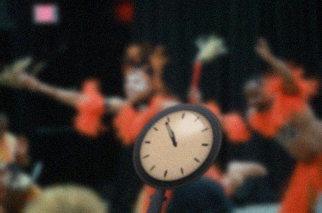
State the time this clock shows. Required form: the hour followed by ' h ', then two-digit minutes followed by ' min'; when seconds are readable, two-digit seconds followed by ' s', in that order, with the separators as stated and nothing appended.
10 h 54 min
